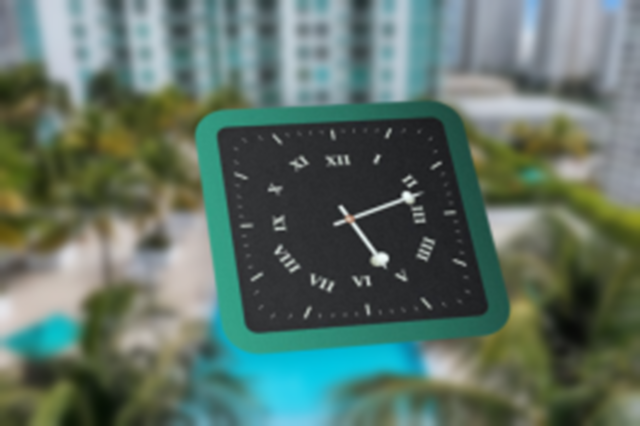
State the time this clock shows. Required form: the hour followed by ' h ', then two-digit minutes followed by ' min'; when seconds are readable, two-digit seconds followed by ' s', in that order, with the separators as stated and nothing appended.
5 h 12 min
